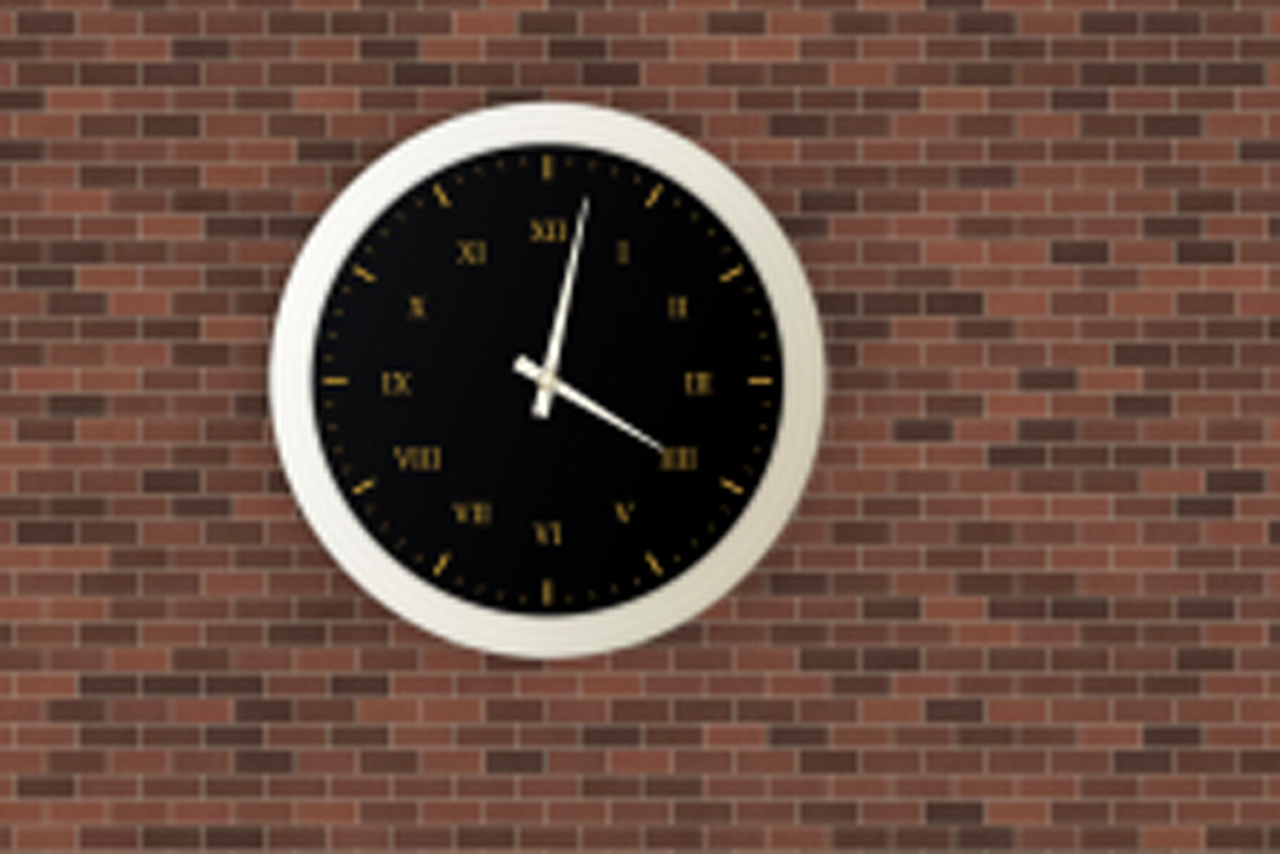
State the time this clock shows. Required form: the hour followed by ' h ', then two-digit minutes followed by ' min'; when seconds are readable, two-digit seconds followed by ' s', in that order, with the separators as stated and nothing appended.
4 h 02 min
